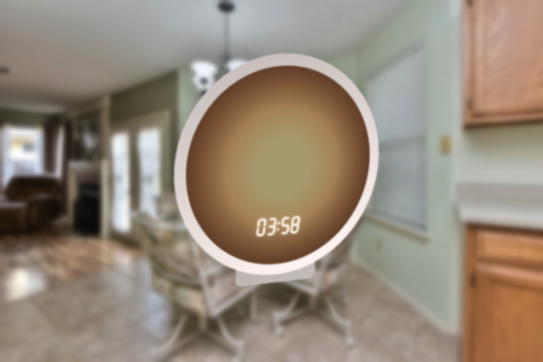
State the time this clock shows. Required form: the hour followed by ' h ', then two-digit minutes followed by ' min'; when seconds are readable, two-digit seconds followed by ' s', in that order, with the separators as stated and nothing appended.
3 h 58 min
